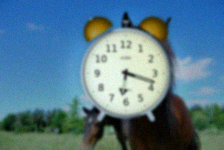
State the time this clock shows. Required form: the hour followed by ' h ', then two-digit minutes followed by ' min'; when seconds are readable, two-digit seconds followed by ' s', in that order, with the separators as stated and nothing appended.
6 h 18 min
